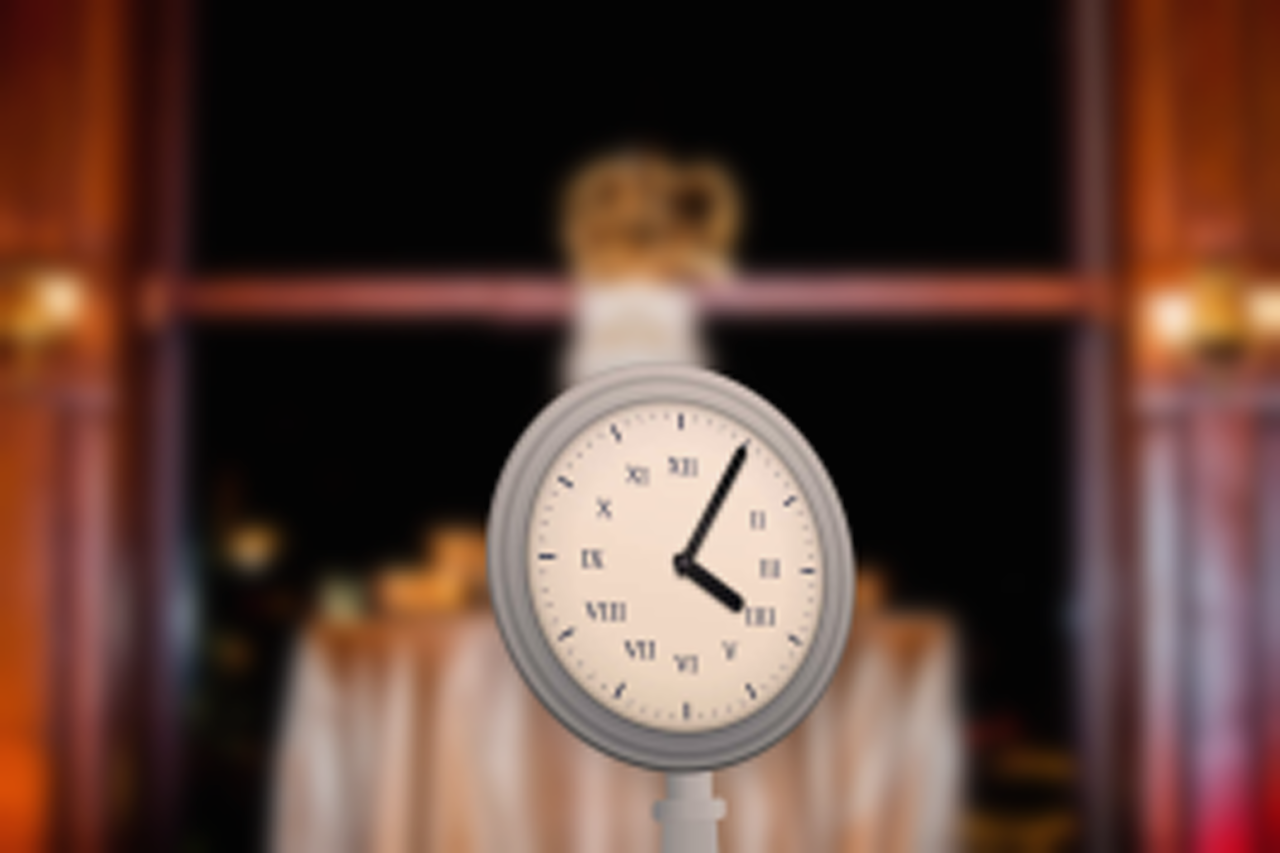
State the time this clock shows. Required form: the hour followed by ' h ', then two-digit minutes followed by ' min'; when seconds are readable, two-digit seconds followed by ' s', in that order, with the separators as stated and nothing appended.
4 h 05 min
